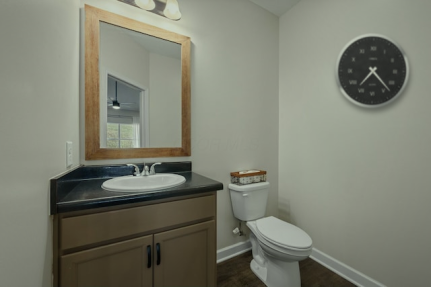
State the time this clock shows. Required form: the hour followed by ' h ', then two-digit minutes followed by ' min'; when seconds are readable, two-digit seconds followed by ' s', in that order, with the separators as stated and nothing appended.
7 h 23 min
